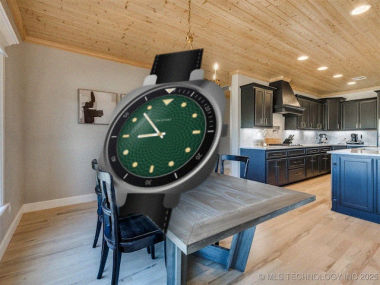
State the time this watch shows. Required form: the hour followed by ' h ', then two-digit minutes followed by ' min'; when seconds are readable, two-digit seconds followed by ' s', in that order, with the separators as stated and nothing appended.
8 h 53 min
